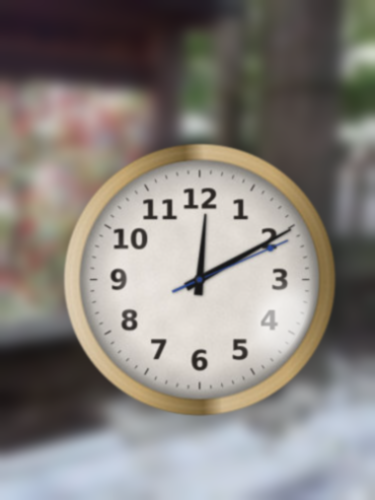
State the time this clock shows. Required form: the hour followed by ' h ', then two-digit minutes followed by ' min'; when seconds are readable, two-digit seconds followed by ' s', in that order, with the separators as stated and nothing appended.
12 h 10 min 11 s
